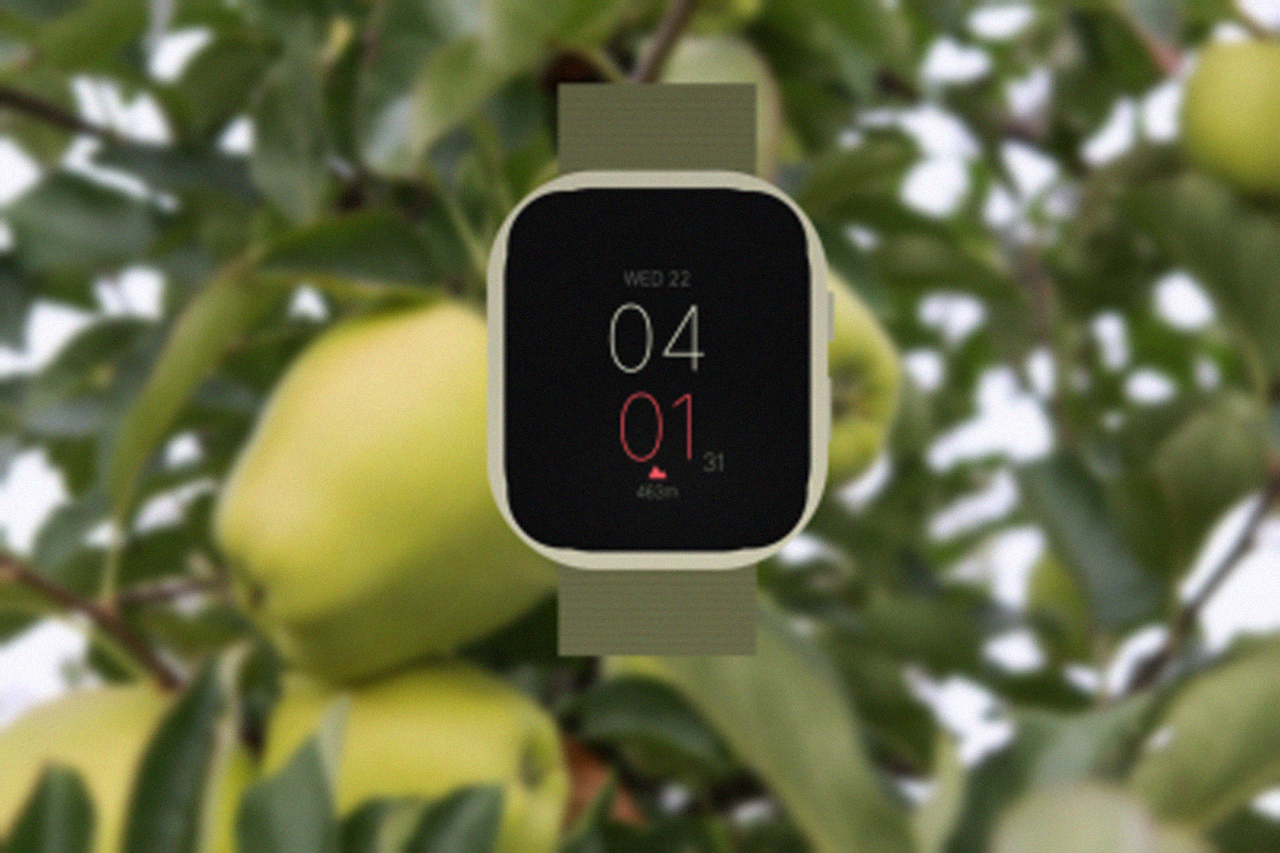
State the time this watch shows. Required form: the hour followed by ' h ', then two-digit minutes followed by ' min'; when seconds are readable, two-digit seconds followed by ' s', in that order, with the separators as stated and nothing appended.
4 h 01 min
